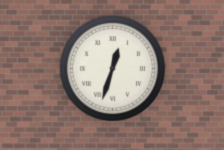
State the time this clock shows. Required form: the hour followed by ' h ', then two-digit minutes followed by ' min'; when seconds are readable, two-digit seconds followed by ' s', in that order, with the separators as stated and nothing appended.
12 h 33 min
